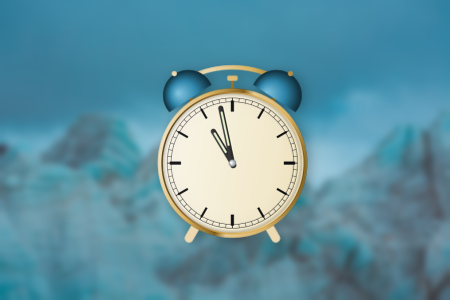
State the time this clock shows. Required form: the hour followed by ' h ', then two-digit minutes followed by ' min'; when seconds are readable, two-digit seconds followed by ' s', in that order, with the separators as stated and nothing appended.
10 h 58 min
